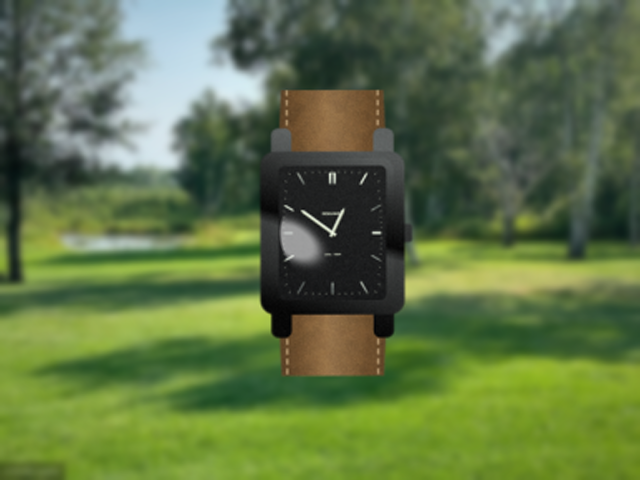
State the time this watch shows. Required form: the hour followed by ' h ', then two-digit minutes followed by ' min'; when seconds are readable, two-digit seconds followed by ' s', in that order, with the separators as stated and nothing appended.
12 h 51 min
